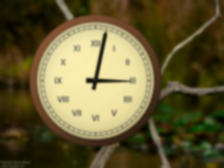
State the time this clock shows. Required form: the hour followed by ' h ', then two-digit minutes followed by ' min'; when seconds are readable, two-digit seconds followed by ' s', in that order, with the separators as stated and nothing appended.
3 h 02 min
